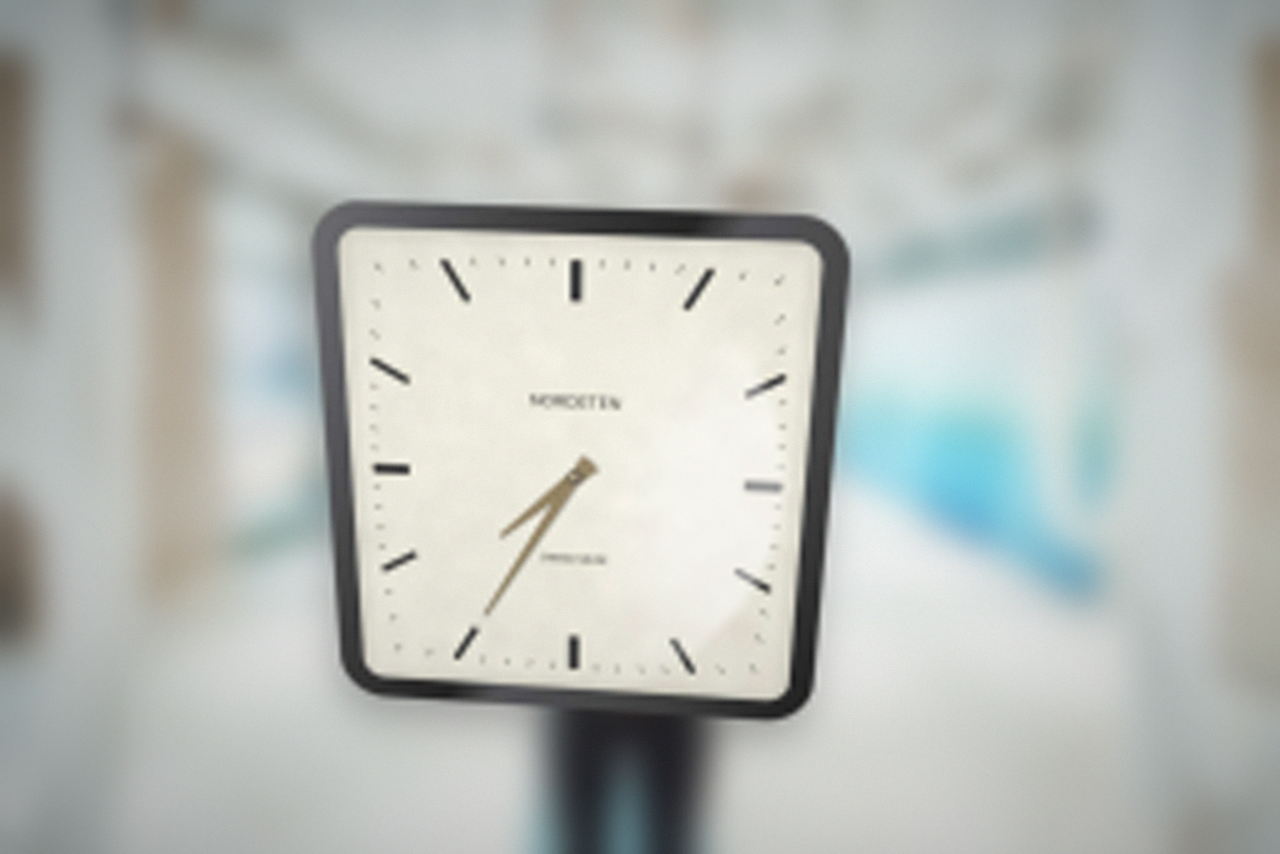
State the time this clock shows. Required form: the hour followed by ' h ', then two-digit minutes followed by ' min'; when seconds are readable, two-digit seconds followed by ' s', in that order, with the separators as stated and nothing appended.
7 h 35 min
